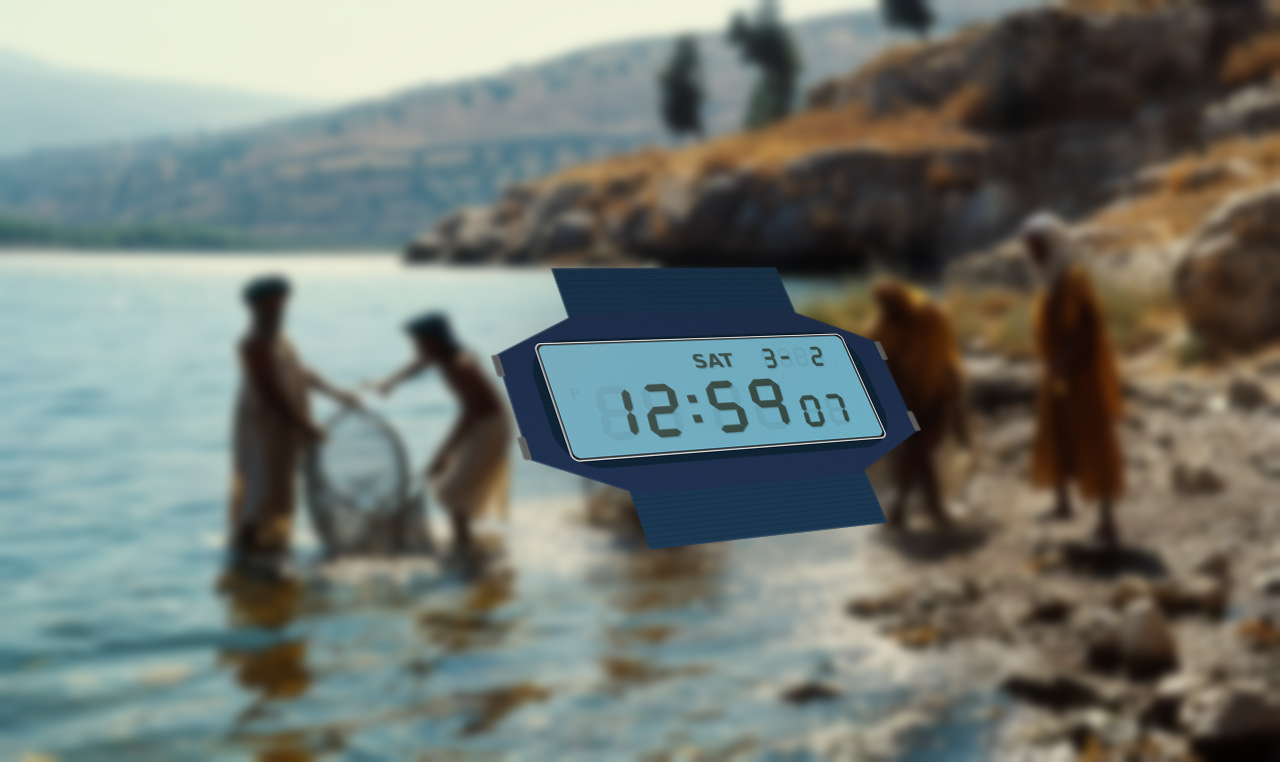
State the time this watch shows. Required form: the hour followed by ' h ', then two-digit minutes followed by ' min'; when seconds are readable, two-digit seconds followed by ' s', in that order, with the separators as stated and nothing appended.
12 h 59 min 07 s
